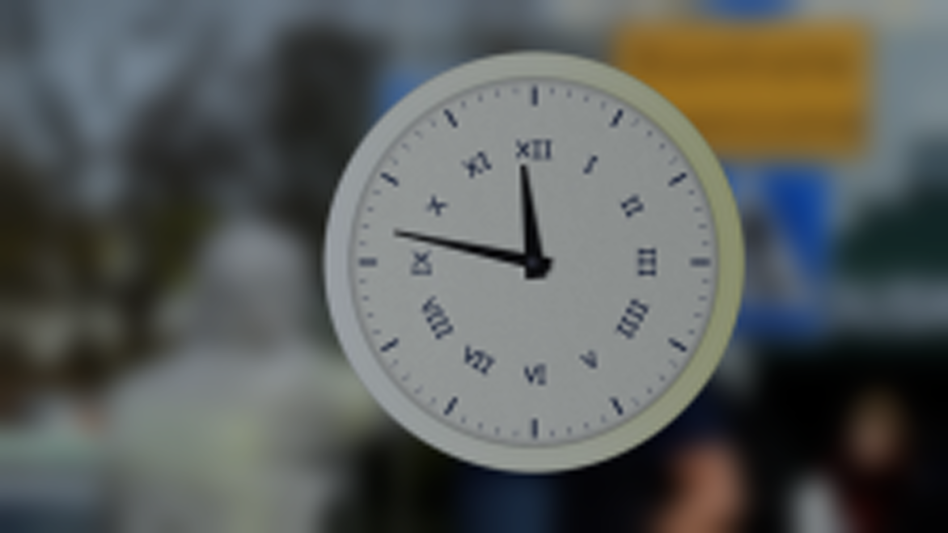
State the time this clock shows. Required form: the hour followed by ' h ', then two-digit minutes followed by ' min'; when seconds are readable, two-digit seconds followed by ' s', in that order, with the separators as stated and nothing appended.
11 h 47 min
